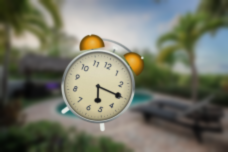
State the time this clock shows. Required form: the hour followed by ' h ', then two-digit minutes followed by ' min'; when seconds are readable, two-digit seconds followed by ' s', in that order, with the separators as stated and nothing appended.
5 h 15 min
